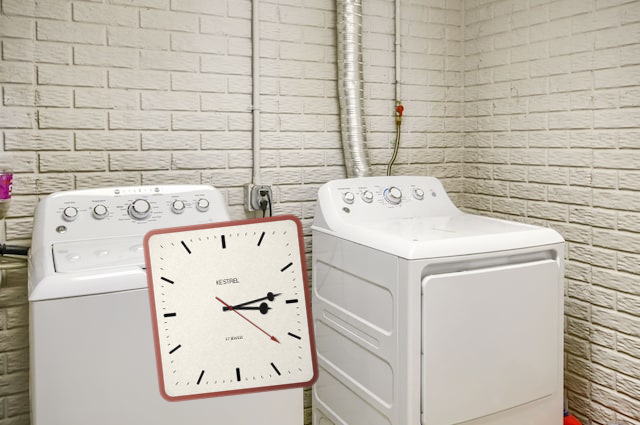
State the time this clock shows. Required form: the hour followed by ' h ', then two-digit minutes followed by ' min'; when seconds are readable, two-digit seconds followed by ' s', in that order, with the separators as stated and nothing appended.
3 h 13 min 22 s
